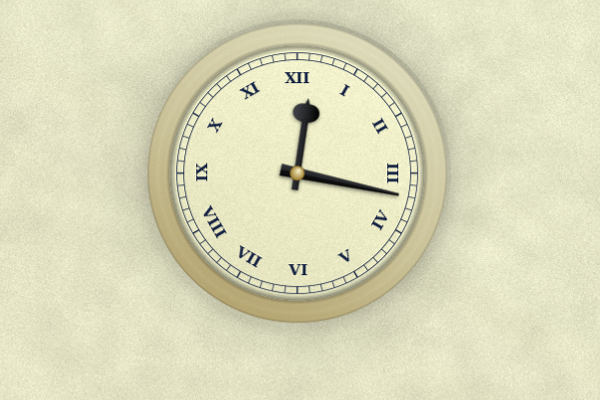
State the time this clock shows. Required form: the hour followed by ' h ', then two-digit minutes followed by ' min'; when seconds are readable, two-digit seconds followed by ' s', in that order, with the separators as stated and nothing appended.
12 h 17 min
